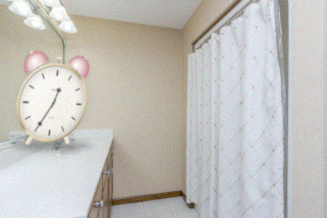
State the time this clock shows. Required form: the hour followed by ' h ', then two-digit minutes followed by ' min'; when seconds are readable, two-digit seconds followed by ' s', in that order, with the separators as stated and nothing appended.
12 h 35 min
